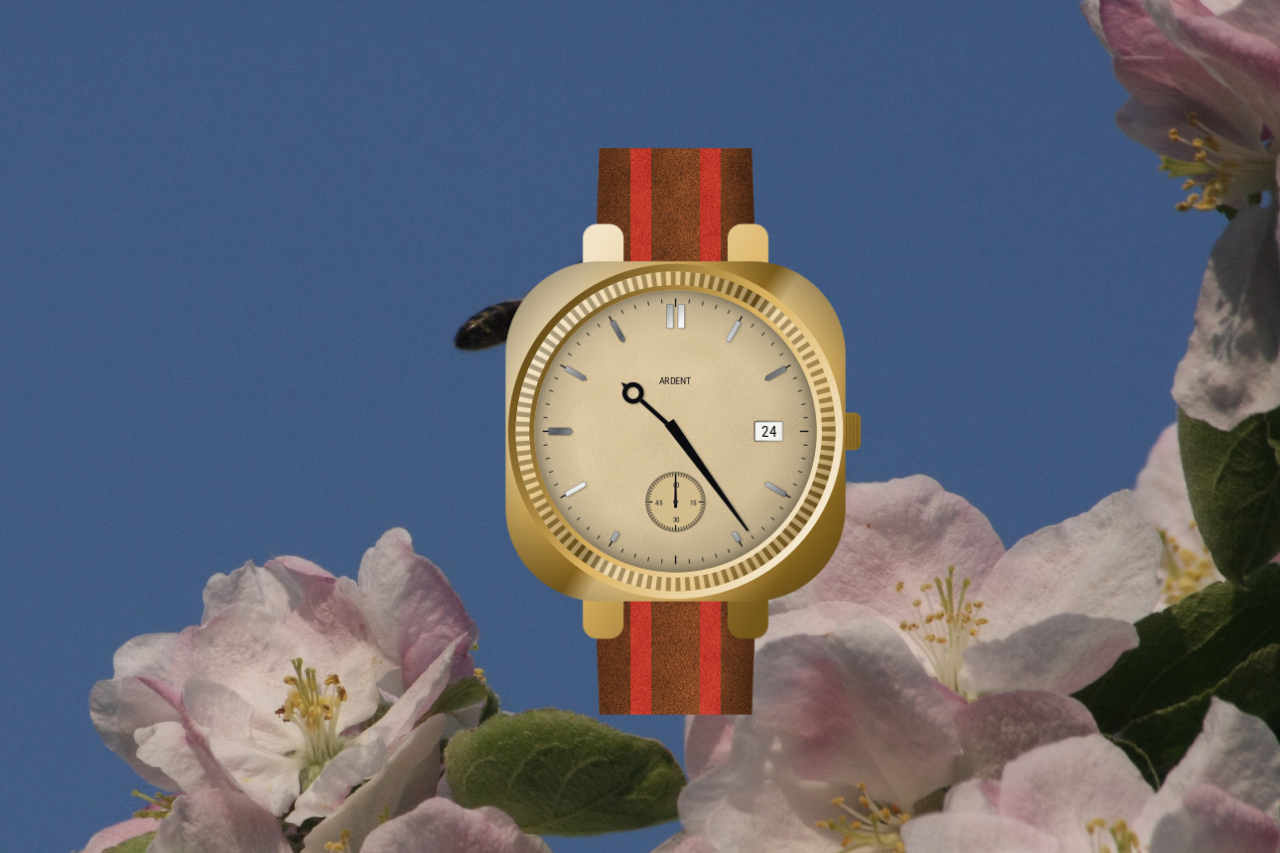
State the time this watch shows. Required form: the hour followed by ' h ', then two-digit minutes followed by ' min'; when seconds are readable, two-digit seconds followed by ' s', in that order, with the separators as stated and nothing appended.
10 h 24 min
